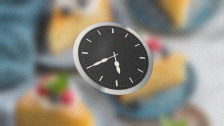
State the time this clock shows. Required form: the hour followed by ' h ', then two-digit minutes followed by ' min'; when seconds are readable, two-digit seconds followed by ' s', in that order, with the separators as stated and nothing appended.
5 h 40 min
